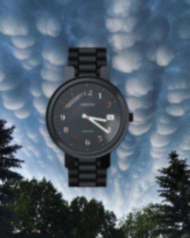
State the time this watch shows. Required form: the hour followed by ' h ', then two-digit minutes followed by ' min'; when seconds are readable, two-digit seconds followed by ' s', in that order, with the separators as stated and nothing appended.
3 h 21 min
